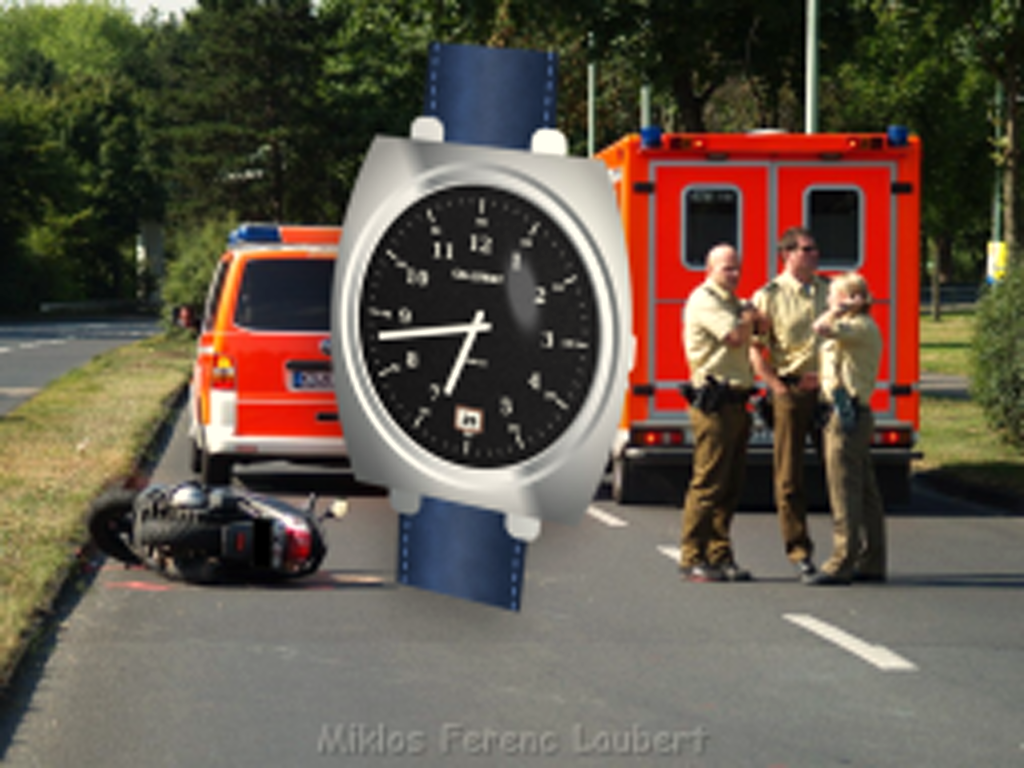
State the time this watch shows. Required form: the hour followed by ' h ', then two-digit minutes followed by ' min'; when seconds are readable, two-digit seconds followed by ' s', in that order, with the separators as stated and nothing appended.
6 h 43 min
